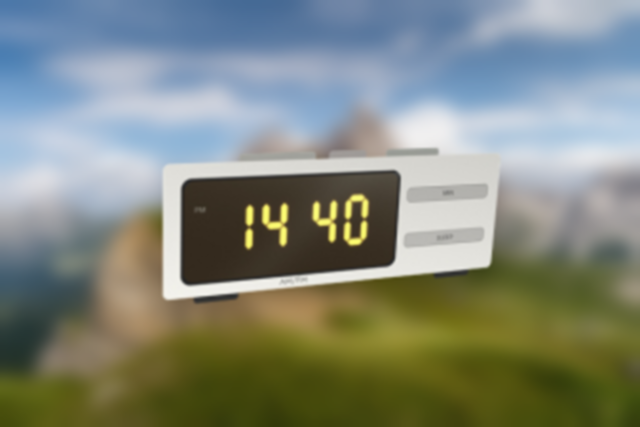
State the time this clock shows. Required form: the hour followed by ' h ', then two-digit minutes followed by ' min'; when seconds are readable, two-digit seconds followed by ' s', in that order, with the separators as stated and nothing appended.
14 h 40 min
